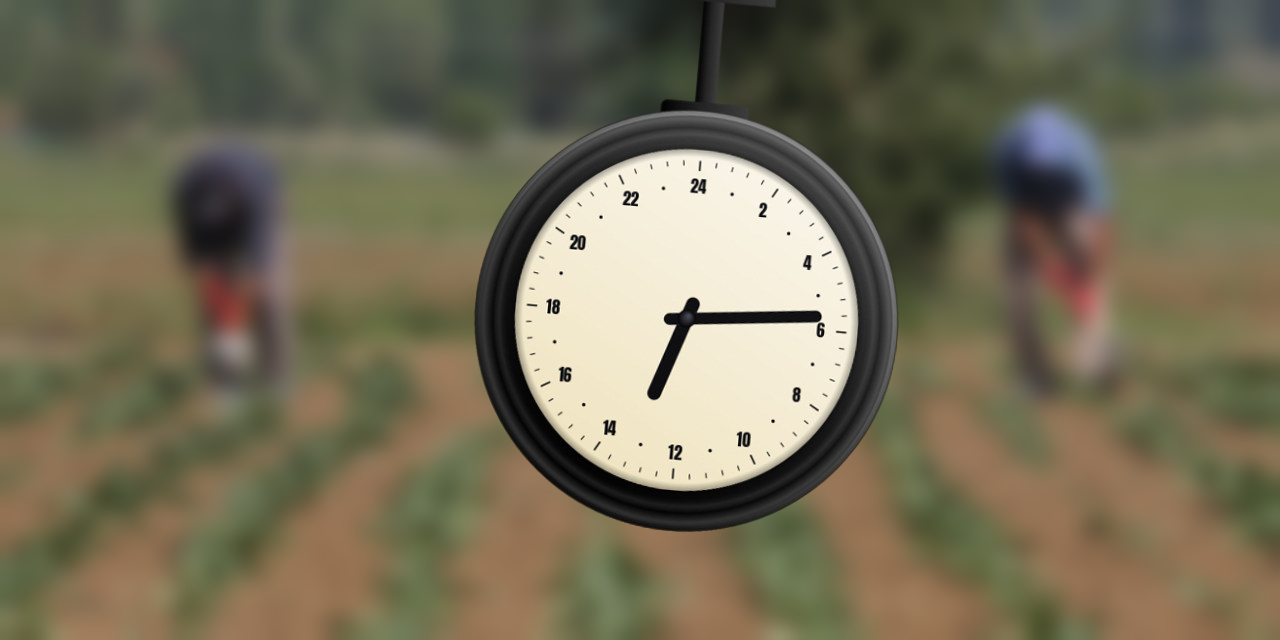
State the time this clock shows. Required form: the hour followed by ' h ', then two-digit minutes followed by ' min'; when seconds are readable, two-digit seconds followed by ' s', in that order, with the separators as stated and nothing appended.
13 h 14 min
